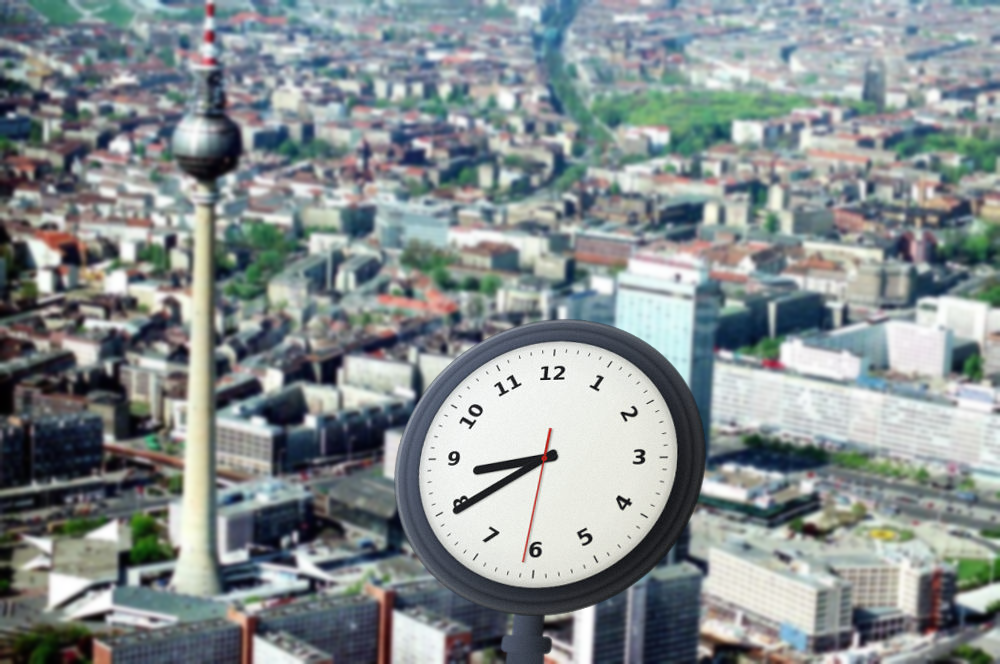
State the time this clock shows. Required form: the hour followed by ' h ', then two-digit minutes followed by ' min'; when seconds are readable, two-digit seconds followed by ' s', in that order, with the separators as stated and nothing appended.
8 h 39 min 31 s
